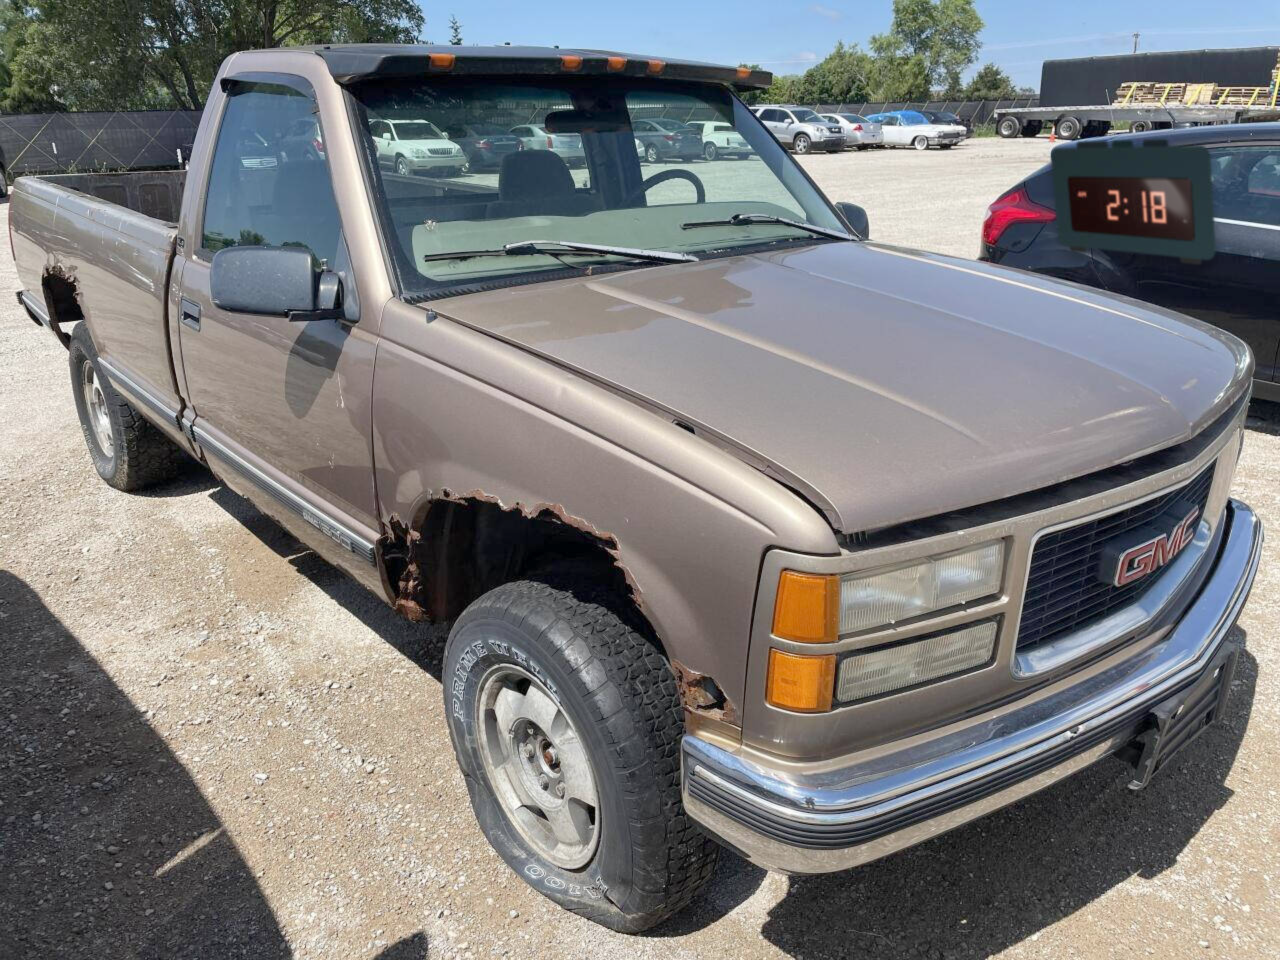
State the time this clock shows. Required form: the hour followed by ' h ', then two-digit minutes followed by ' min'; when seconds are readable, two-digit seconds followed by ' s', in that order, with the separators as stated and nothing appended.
2 h 18 min
